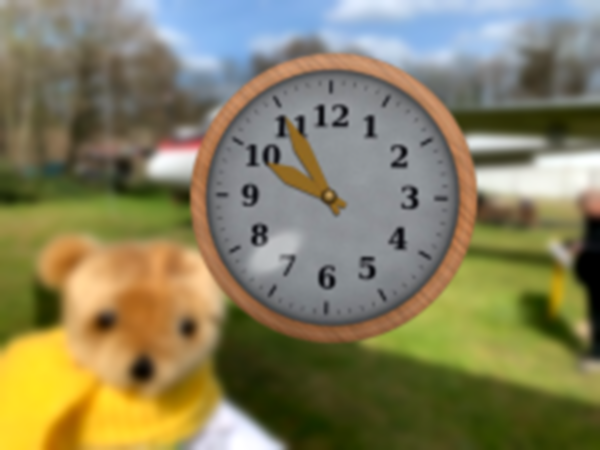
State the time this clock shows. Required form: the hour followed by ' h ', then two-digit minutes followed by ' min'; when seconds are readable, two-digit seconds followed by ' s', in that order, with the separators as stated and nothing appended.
9 h 55 min
